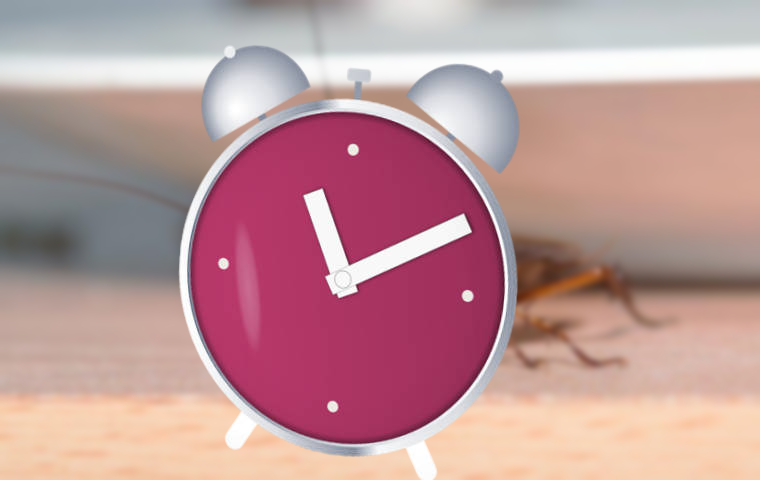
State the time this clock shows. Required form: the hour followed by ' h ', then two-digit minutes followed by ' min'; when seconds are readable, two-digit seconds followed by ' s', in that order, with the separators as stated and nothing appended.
11 h 10 min
